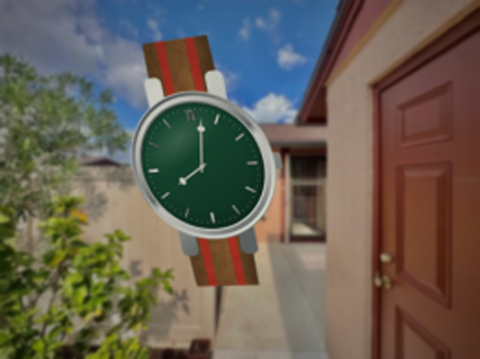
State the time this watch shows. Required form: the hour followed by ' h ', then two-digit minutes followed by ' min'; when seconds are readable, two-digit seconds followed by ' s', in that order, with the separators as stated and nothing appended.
8 h 02 min
